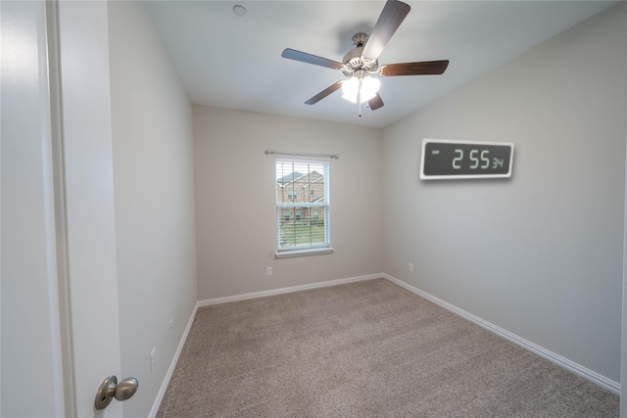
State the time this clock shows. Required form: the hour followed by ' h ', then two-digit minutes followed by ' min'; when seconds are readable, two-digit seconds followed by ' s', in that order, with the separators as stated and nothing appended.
2 h 55 min 34 s
